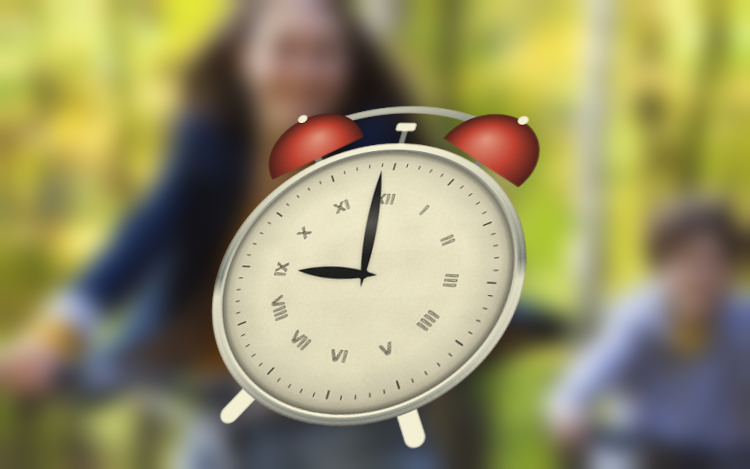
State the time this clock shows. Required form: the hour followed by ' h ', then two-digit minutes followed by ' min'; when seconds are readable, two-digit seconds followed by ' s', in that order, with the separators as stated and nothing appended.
8 h 59 min
